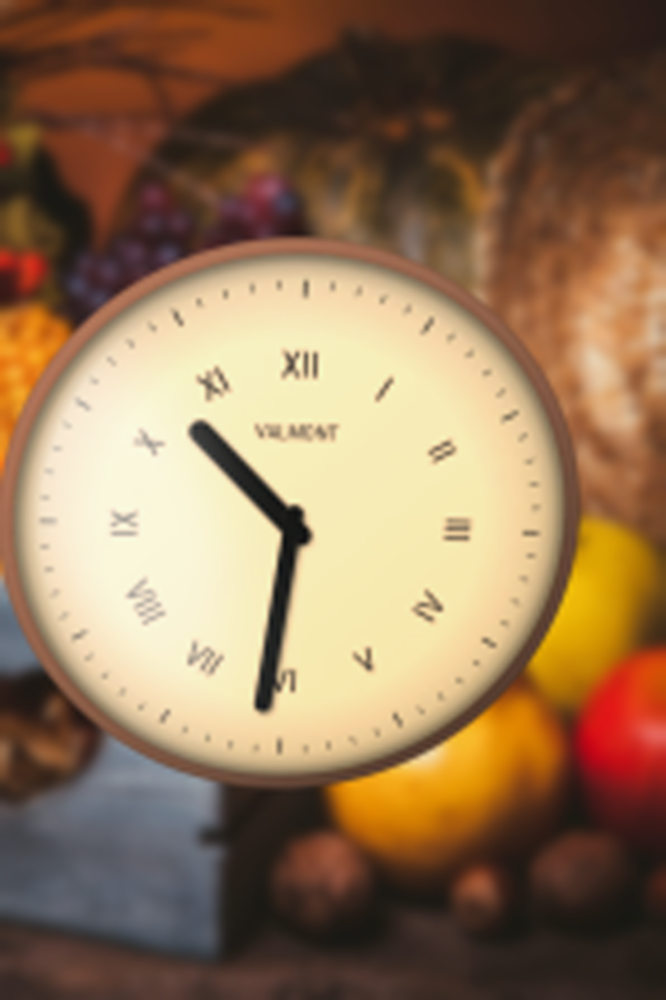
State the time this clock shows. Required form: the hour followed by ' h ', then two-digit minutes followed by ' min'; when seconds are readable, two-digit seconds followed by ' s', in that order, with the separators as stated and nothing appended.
10 h 31 min
